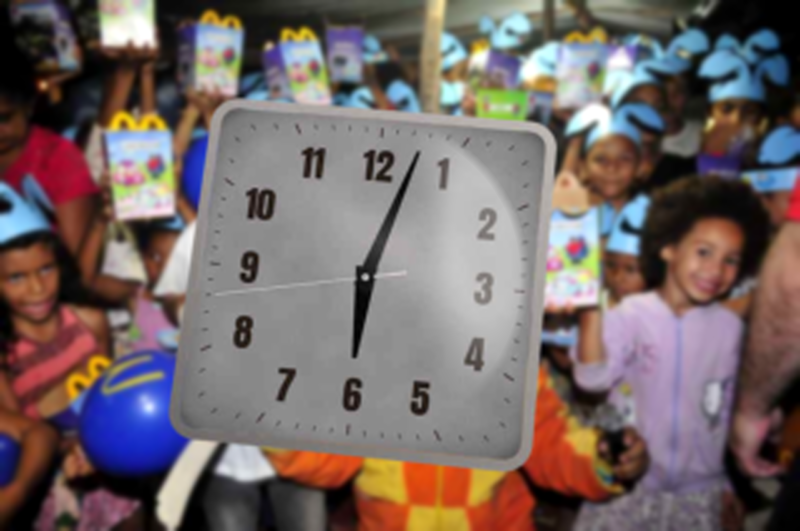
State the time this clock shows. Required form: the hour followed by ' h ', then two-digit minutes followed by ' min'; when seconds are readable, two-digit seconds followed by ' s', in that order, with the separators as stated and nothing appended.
6 h 02 min 43 s
